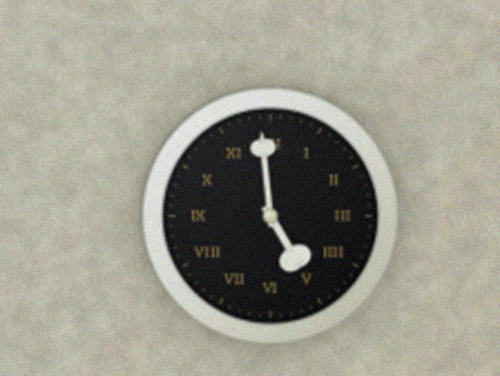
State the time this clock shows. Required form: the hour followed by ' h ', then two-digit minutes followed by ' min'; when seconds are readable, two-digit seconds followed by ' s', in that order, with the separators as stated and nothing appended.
4 h 59 min
